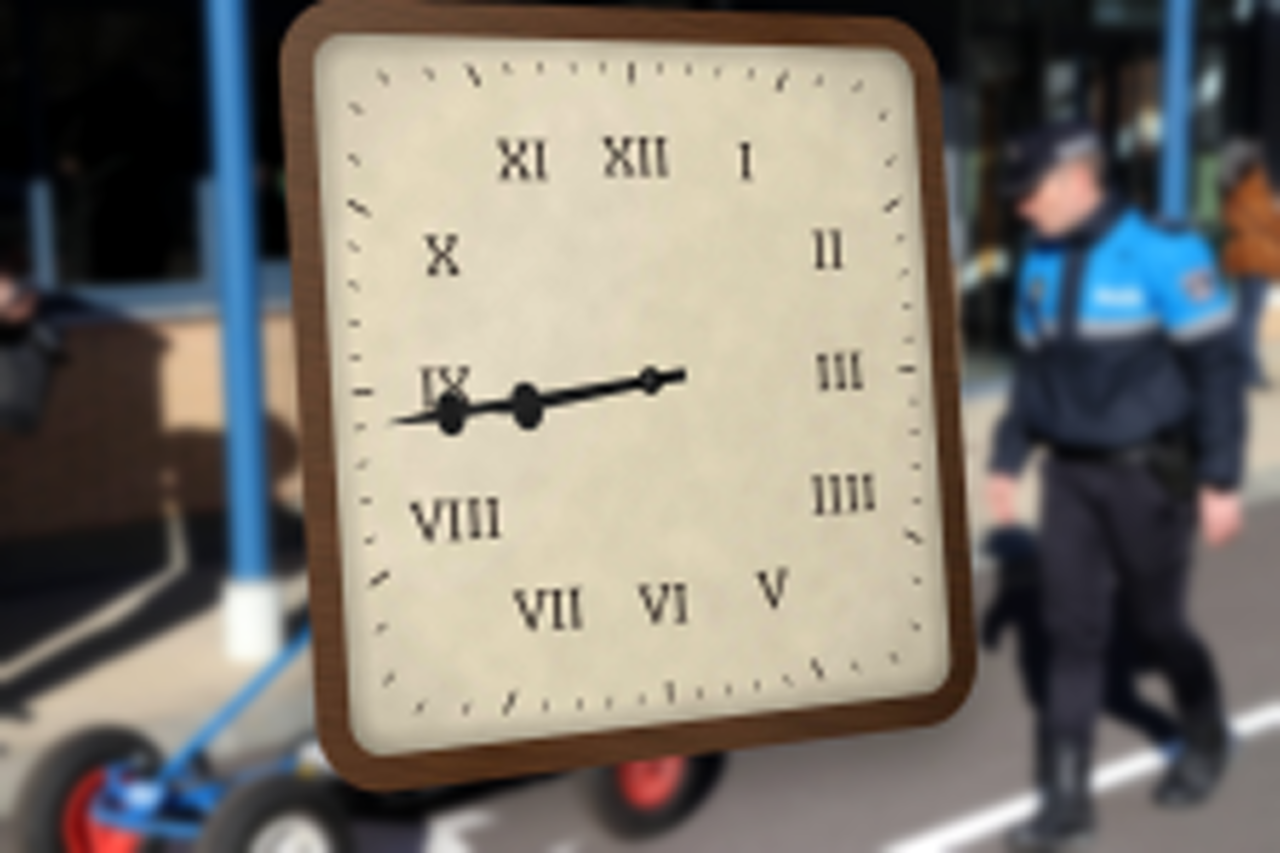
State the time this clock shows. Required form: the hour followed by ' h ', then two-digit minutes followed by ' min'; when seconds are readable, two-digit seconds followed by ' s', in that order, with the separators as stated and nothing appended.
8 h 44 min
